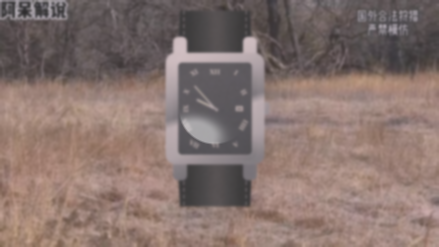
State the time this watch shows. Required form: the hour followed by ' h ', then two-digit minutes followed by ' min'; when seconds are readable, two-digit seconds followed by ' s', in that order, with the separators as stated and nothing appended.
9 h 53 min
